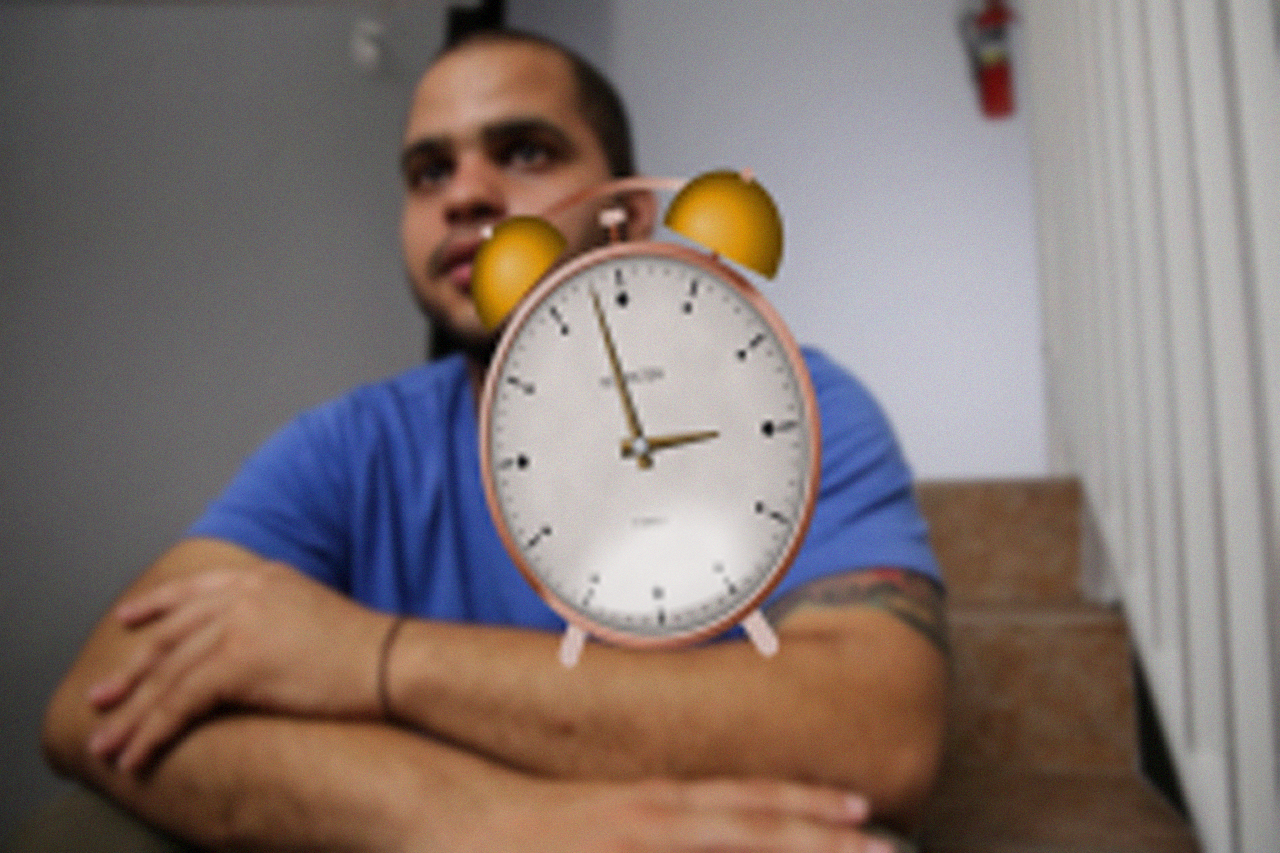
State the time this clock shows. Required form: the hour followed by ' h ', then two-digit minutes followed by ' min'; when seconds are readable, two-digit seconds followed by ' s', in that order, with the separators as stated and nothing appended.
2 h 58 min
